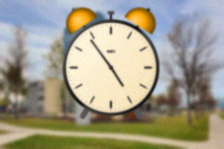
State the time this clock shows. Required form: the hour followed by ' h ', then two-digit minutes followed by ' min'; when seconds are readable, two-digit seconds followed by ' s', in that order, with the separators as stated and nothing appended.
4 h 54 min
